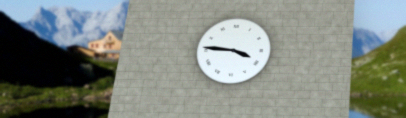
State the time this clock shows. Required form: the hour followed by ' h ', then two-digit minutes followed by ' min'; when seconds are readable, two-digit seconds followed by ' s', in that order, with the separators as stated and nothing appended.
3 h 46 min
